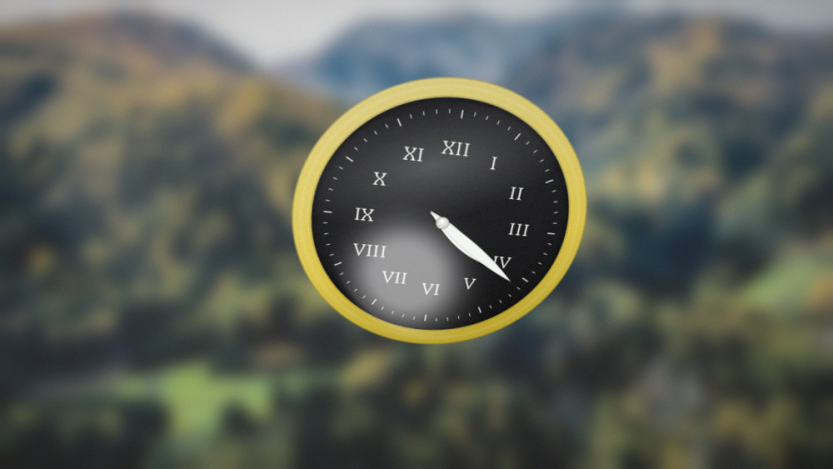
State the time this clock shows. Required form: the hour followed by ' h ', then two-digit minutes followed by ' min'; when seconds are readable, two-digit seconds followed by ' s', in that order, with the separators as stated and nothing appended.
4 h 21 min
